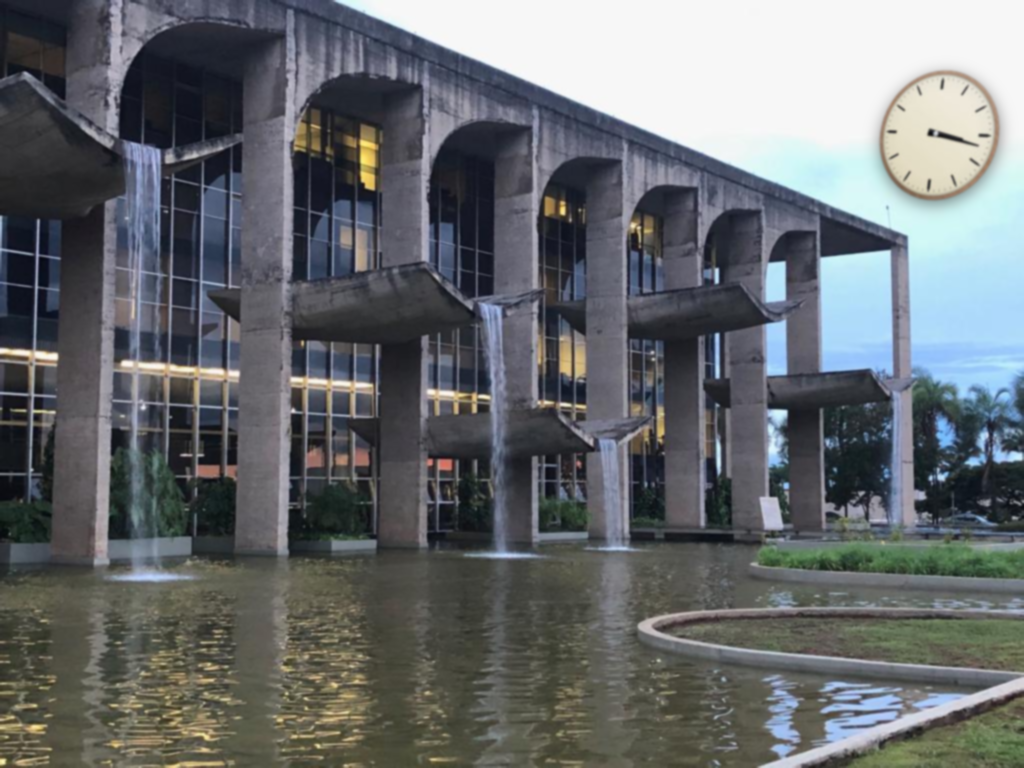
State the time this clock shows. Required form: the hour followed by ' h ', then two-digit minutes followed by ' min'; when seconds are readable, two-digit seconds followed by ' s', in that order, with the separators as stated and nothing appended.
3 h 17 min
